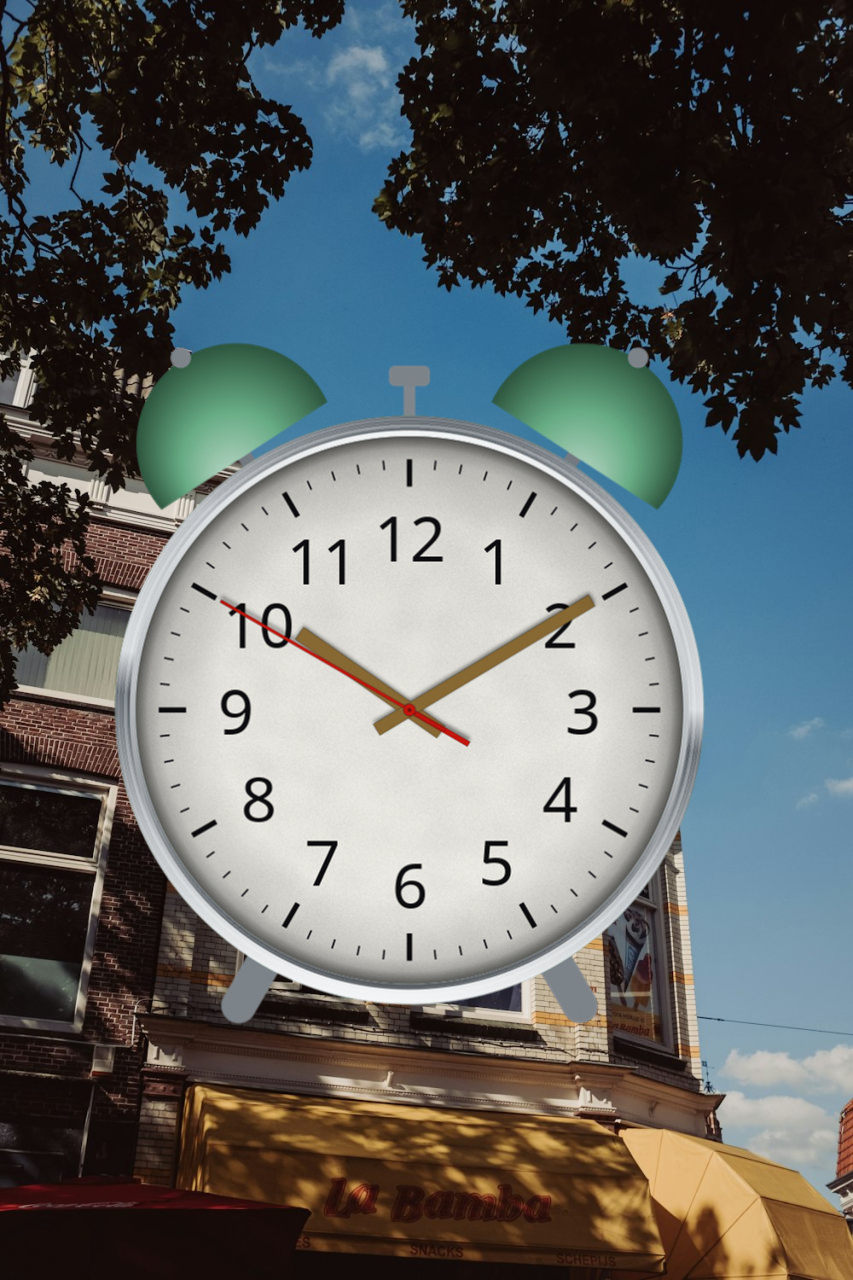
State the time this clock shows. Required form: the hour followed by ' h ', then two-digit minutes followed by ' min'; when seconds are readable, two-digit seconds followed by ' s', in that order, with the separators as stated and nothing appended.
10 h 09 min 50 s
